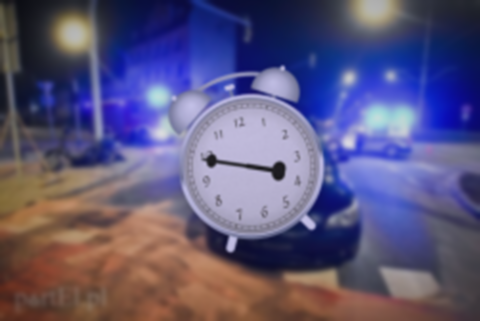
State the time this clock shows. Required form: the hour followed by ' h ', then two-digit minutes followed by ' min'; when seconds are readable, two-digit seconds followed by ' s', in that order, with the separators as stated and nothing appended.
3 h 49 min
